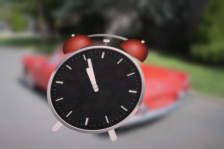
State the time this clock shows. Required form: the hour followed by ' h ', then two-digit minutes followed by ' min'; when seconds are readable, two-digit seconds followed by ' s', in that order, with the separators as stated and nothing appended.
10 h 56 min
